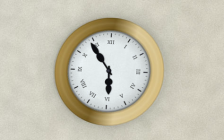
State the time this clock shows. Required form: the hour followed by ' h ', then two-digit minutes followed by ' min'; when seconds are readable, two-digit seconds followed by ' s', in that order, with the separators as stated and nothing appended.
5 h 54 min
